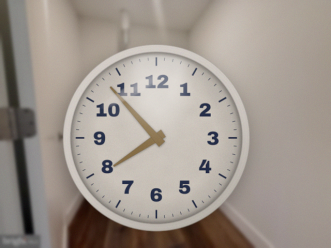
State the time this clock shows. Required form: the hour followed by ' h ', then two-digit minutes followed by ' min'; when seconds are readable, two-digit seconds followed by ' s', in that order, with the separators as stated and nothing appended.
7 h 53 min
